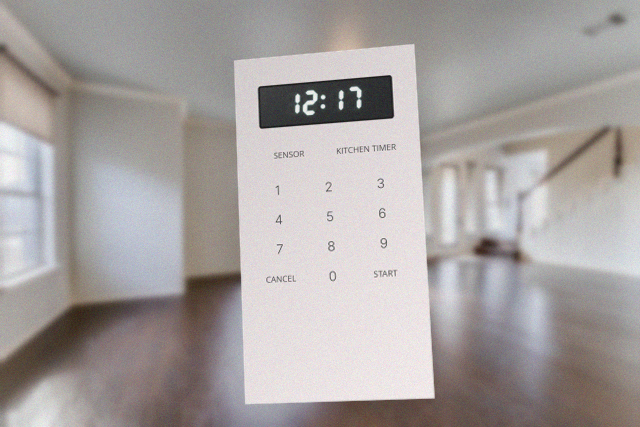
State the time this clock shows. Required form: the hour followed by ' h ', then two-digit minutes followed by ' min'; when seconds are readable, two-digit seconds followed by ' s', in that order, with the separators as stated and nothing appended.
12 h 17 min
